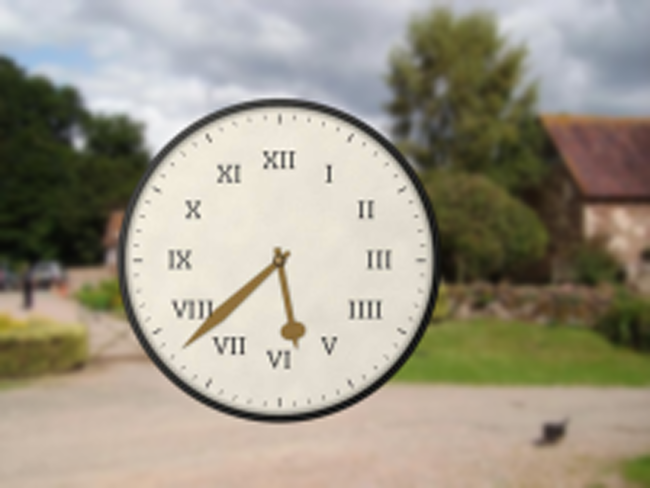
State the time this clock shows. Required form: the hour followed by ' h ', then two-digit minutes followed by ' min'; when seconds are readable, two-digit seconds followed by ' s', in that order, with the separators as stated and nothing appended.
5 h 38 min
